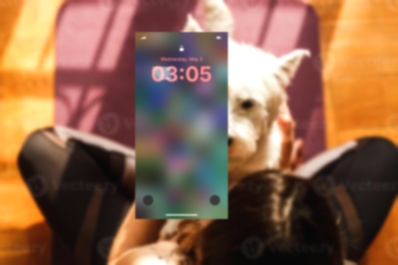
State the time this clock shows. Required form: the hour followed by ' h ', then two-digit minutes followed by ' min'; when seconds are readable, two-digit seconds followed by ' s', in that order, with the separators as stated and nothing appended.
3 h 05 min
